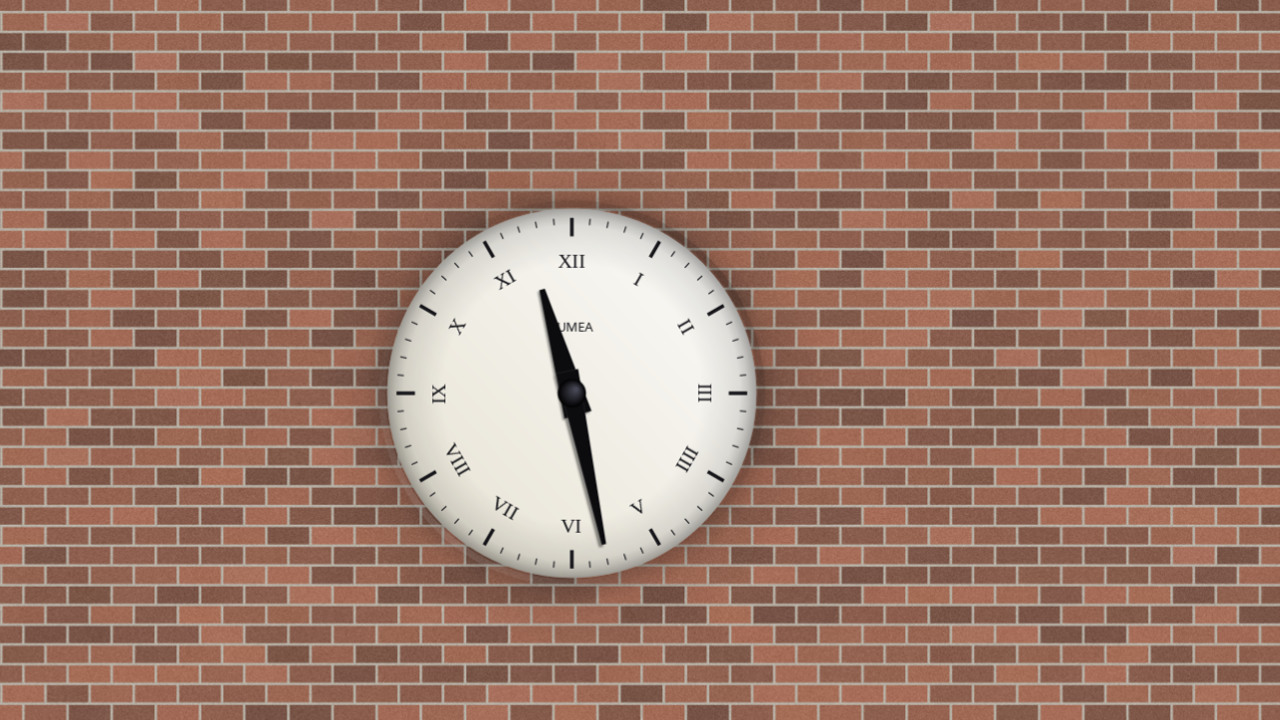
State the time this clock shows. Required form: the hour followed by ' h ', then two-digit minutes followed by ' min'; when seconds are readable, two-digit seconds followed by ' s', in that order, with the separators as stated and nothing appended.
11 h 28 min
